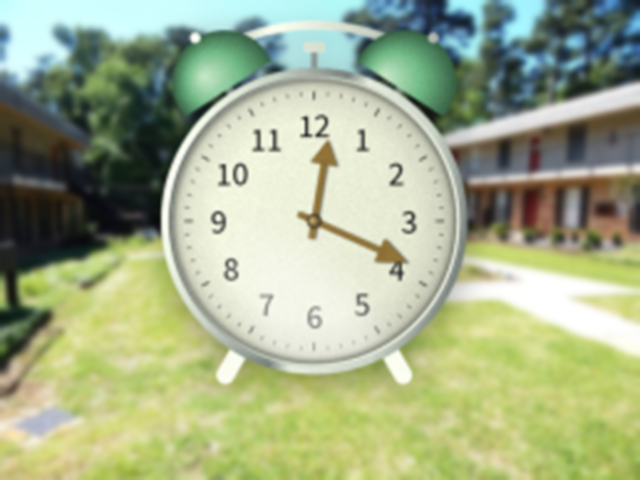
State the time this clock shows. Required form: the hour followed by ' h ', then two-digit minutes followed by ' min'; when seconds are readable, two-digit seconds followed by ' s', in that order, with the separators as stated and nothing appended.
12 h 19 min
